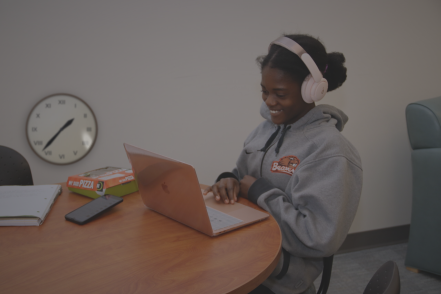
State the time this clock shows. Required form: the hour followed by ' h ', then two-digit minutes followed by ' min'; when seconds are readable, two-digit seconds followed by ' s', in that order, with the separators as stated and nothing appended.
1 h 37 min
